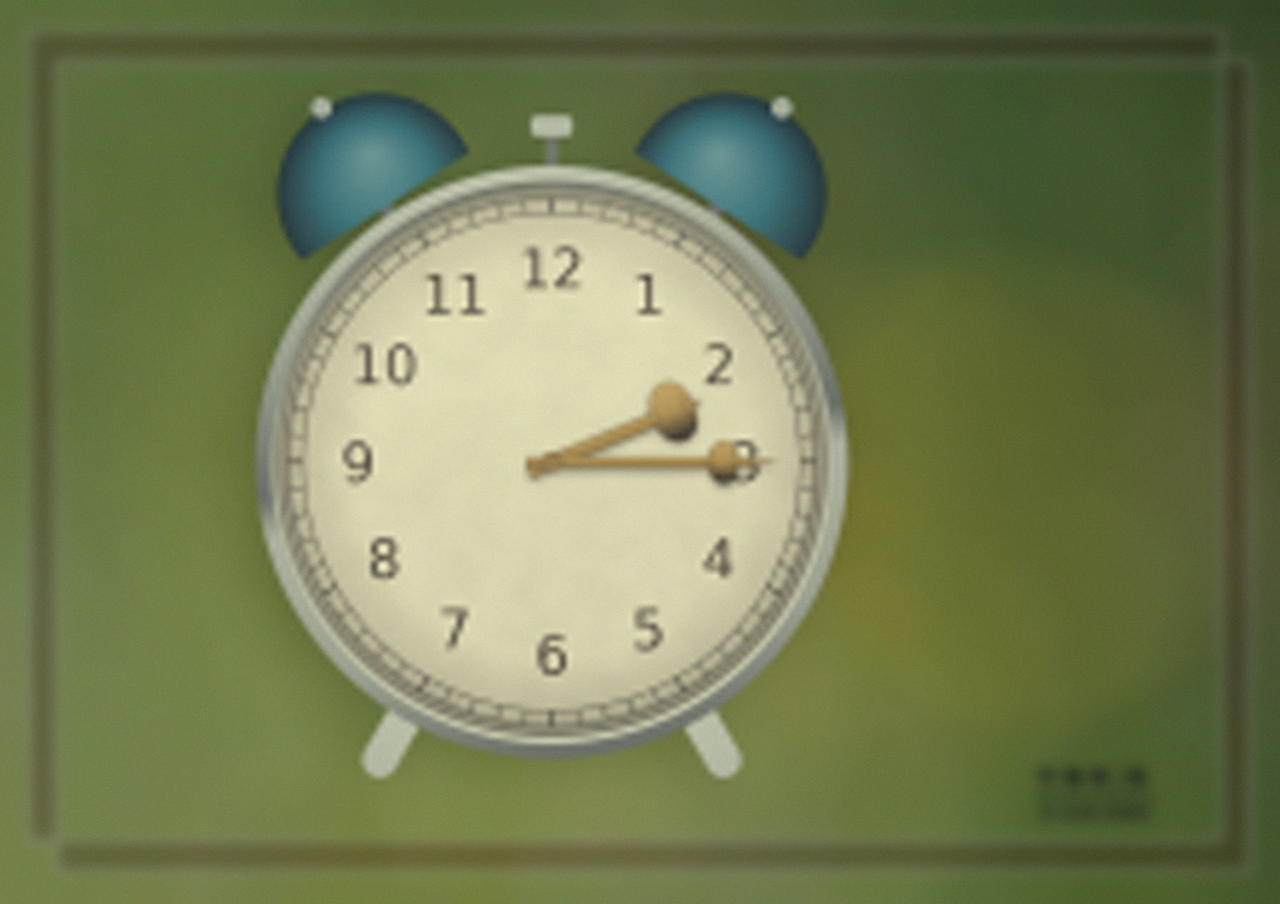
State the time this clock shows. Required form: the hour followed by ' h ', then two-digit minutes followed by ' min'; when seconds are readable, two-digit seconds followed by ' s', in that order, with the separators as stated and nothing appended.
2 h 15 min
